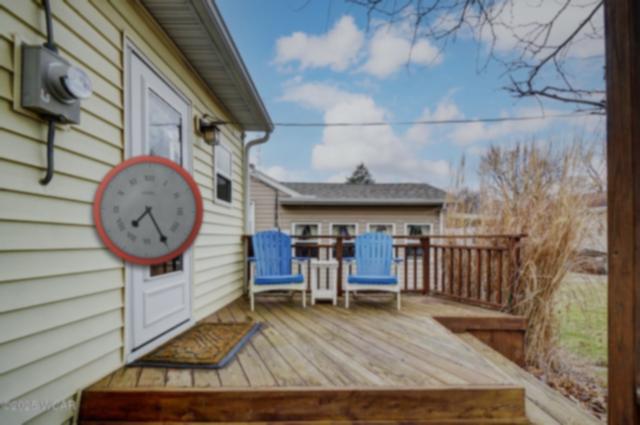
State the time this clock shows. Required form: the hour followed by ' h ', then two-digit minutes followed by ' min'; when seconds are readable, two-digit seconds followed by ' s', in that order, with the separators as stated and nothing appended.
7 h 25 min
